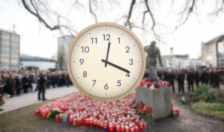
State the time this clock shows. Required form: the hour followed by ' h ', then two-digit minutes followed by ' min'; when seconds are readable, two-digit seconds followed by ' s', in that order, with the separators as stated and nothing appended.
12 h 19 min
